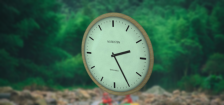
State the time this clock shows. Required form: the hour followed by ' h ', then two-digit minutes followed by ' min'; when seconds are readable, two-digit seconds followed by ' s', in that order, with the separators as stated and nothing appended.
2 h 25 min
